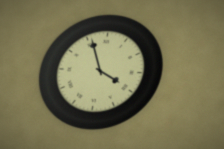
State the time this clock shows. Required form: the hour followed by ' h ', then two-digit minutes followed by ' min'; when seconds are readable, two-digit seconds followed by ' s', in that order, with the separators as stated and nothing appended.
3 h 56 min
